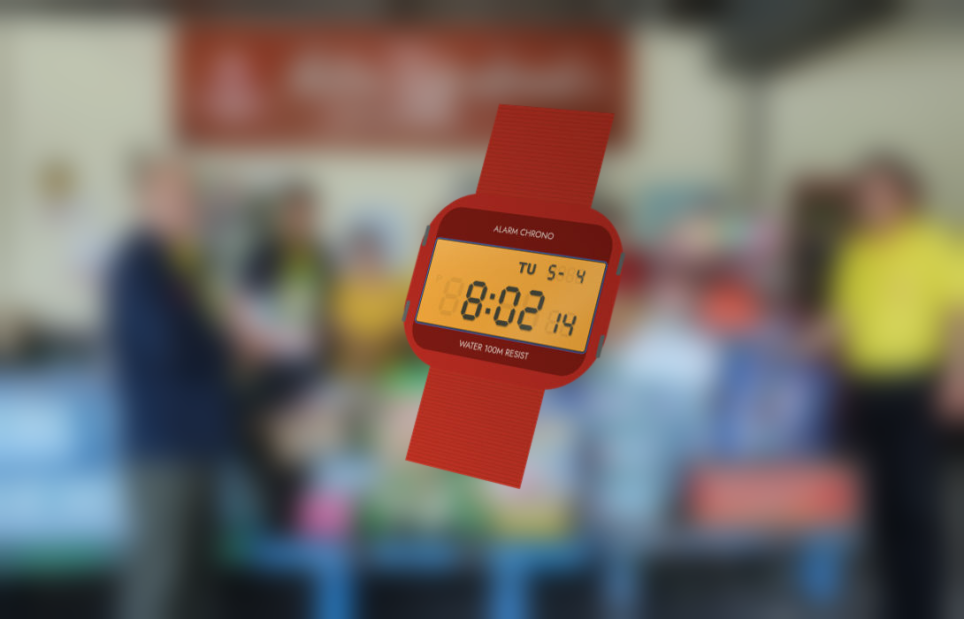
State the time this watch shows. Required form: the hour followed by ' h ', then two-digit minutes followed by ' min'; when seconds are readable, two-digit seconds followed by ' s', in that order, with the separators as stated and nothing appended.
8 h 02 min 14 s
